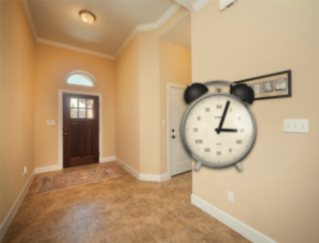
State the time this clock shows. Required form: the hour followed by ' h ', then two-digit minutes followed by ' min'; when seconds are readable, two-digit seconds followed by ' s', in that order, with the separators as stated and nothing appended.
3 h 03 min
